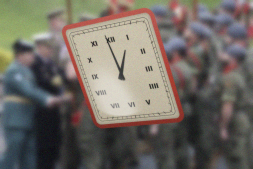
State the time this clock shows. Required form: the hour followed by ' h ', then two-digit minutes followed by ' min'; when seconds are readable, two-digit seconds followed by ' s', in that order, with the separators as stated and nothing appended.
12 h 59 min
